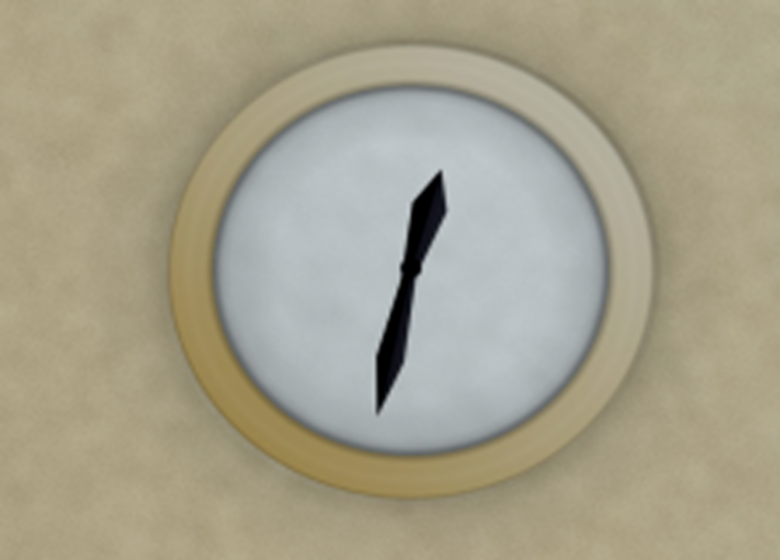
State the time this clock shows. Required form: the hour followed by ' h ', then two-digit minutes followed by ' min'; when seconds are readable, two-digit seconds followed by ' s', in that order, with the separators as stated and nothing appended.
12 h 32 min
